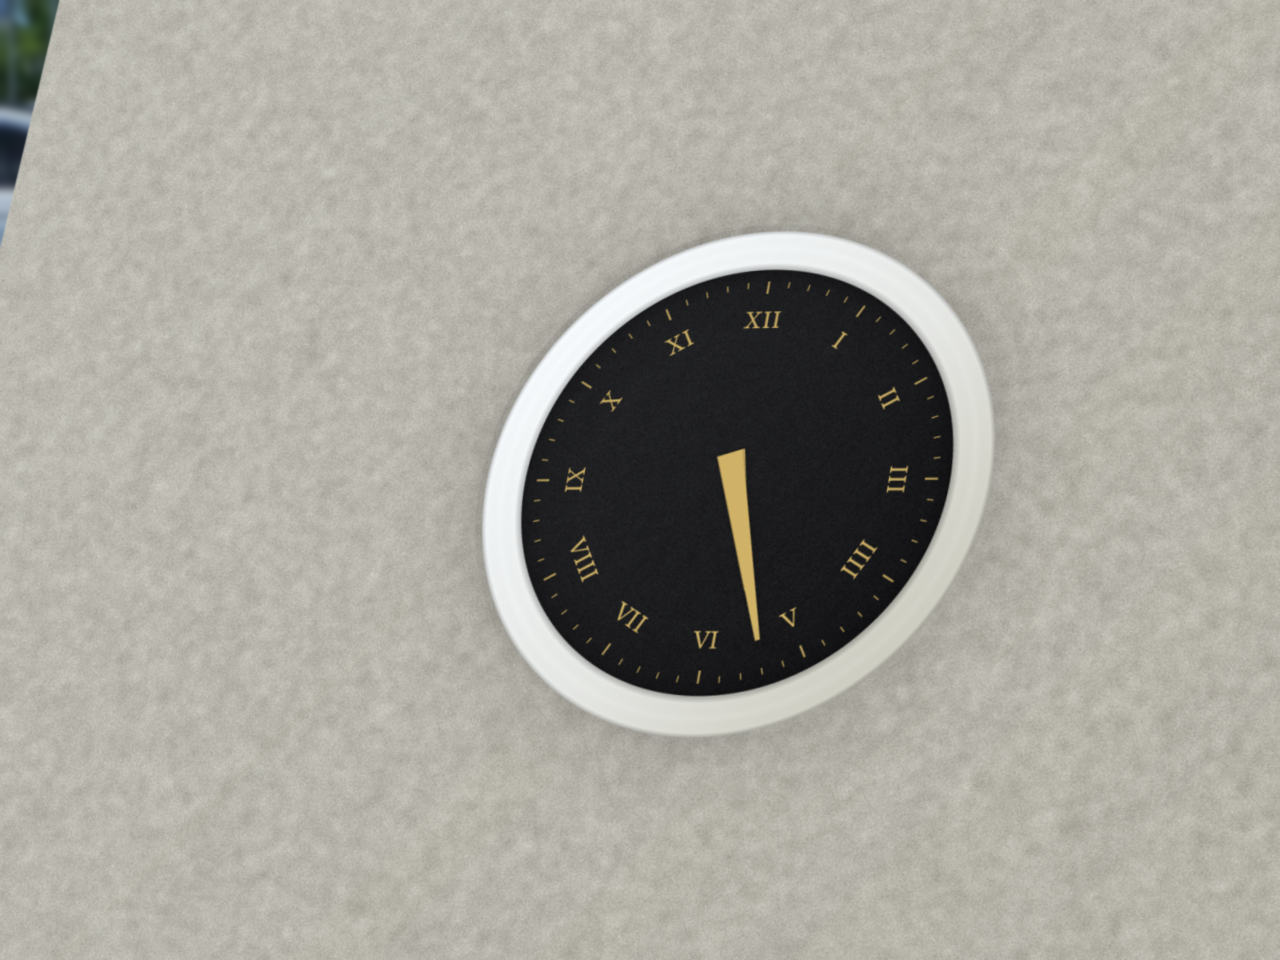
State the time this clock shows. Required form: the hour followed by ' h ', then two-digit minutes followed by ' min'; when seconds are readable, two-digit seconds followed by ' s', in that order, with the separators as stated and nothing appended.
5 h 27 min
